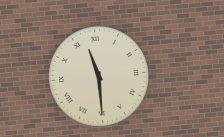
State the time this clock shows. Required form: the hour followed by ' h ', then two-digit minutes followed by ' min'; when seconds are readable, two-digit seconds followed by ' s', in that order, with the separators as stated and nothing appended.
11 h 30 min
